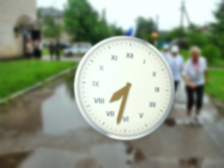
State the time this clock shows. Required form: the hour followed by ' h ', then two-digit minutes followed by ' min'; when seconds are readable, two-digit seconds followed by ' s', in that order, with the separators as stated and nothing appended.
7 h 32 min
